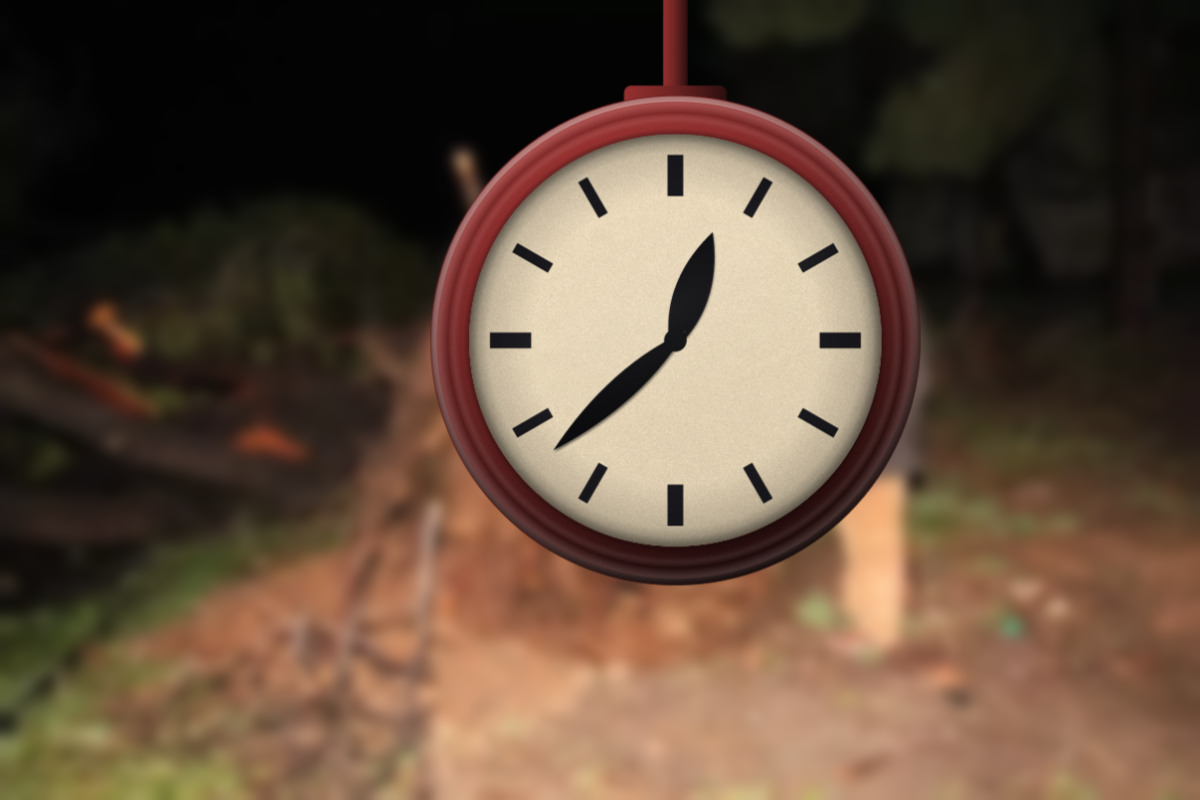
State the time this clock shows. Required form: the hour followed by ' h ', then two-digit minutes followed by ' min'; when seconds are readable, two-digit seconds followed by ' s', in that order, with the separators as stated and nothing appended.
12 h 38 min
